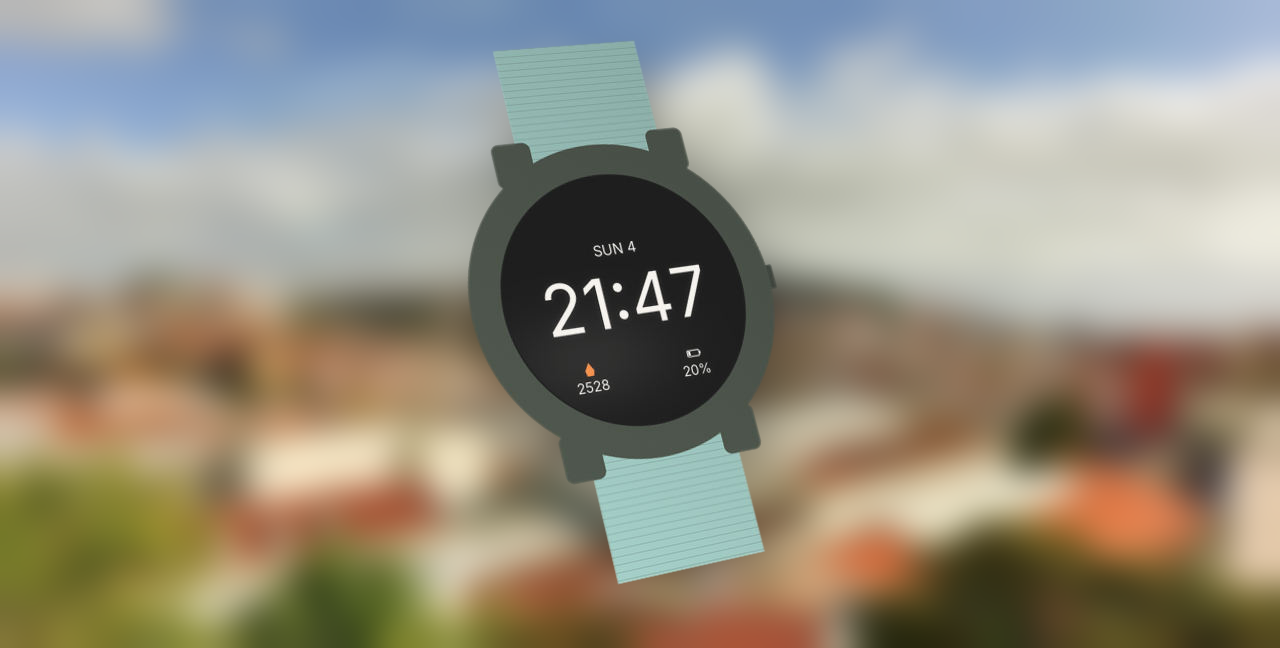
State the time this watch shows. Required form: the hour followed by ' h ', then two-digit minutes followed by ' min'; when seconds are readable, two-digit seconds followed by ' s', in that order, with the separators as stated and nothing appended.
21 h 47 min
